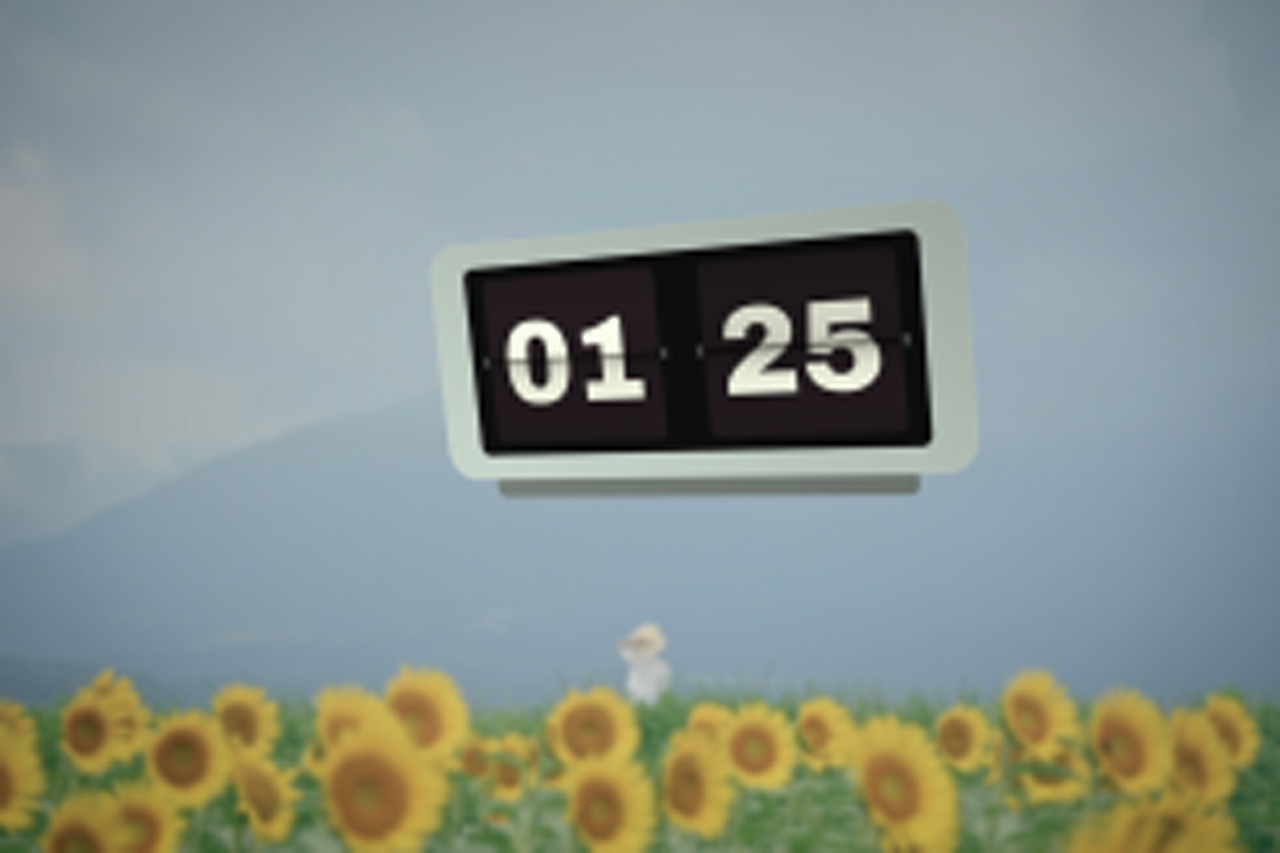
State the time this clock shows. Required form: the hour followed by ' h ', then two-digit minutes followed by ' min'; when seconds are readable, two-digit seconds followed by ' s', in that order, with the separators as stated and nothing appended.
1 h 25 min
